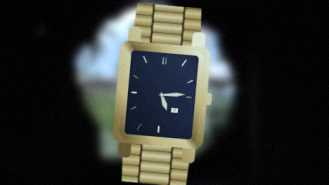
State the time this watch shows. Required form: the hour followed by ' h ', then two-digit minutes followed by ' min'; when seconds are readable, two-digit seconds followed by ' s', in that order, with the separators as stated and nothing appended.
5 h 14 min
